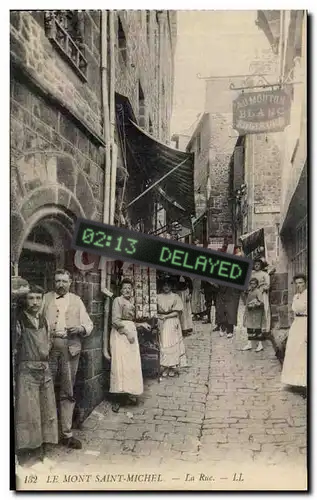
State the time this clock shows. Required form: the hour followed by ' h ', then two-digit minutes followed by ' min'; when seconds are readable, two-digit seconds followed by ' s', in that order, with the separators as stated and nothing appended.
2 h 13 min
